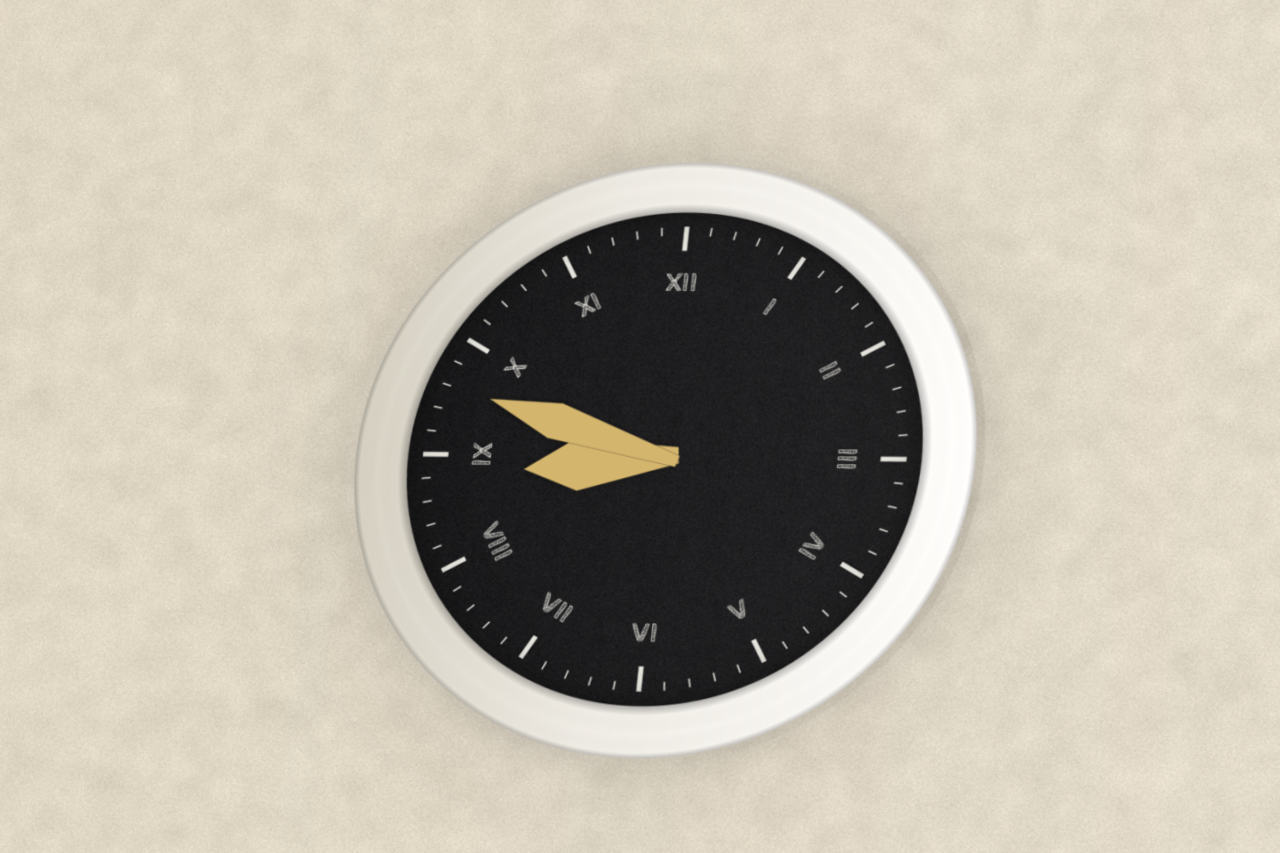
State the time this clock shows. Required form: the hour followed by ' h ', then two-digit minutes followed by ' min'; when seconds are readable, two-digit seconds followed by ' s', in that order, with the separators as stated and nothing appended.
8 h 48 min
